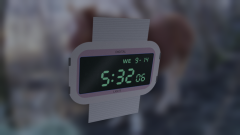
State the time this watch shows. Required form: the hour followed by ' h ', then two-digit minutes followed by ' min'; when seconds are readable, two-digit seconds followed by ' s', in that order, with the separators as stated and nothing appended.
5 h 32 min 06 s
